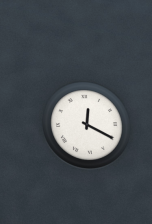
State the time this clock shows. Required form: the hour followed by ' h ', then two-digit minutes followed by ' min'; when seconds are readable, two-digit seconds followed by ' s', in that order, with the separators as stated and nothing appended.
12 h 20 min
